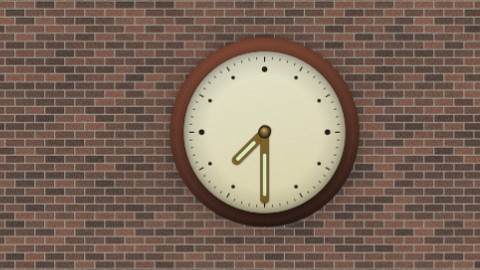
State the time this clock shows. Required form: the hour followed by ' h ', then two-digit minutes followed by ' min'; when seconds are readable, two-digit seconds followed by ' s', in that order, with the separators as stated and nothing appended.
7 h 30 min
